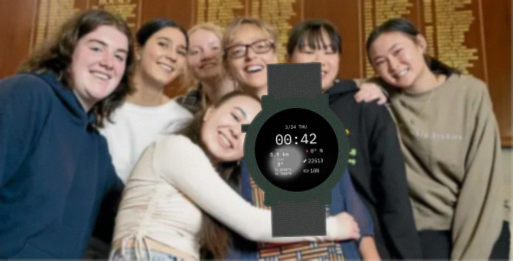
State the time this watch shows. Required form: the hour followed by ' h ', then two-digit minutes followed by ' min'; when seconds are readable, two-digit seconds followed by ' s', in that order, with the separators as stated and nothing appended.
0 h 42 min
